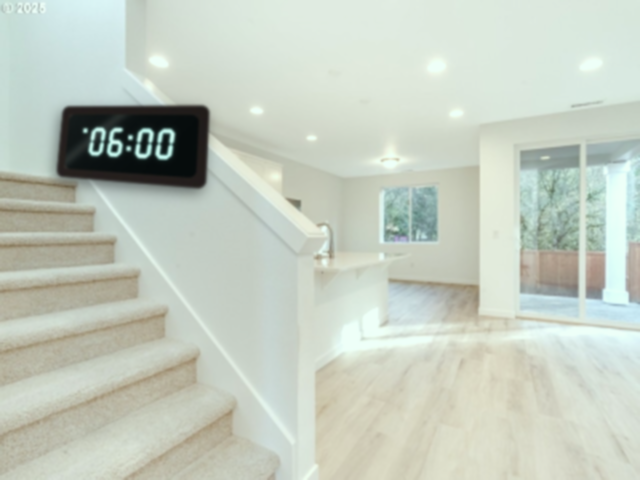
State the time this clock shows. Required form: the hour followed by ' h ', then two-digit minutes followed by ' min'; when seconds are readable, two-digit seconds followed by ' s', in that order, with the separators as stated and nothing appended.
6 h 00 min
